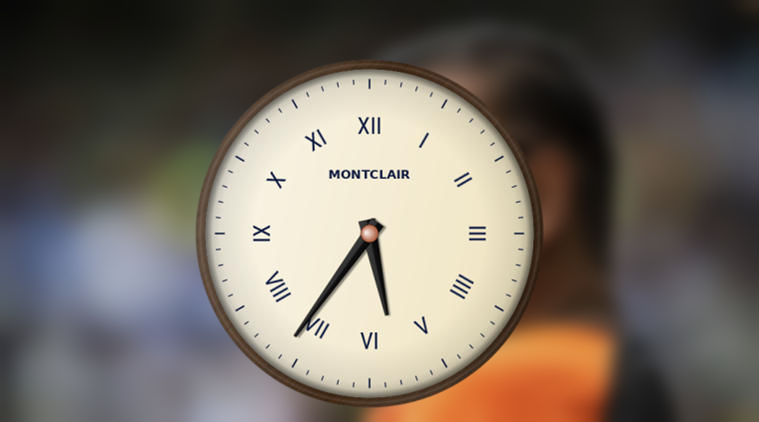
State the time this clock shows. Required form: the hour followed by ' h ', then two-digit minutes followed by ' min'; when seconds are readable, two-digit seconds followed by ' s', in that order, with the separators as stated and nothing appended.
5 h 36 min
